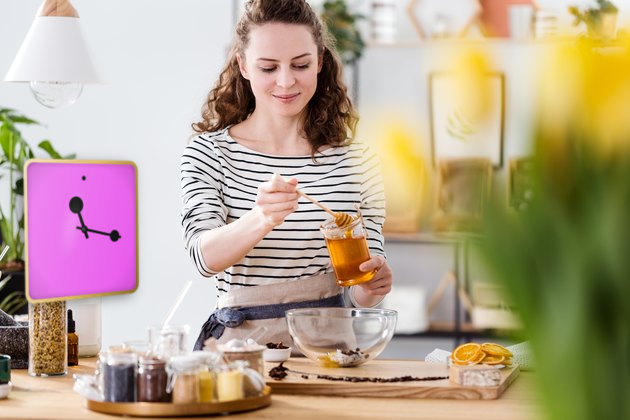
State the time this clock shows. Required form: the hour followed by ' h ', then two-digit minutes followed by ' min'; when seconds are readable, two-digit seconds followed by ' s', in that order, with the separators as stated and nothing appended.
11 h 17 min
